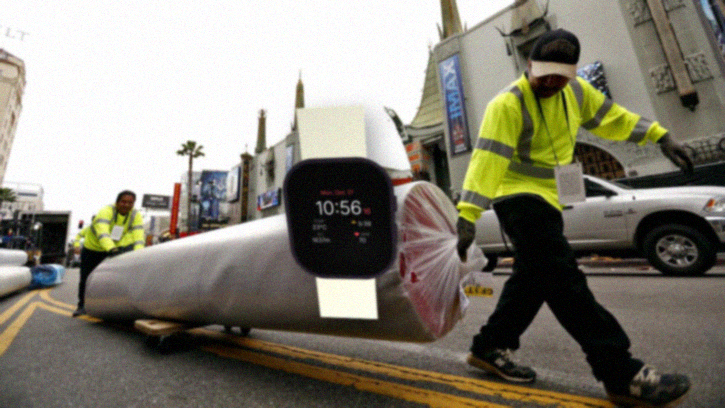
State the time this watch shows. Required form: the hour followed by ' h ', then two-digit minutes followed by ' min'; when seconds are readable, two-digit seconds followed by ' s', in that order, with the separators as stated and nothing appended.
10 h 56 min
